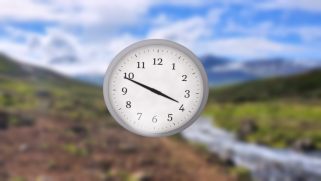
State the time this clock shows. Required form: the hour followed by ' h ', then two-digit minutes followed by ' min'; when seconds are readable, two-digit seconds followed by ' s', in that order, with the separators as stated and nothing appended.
3 h 49 min
